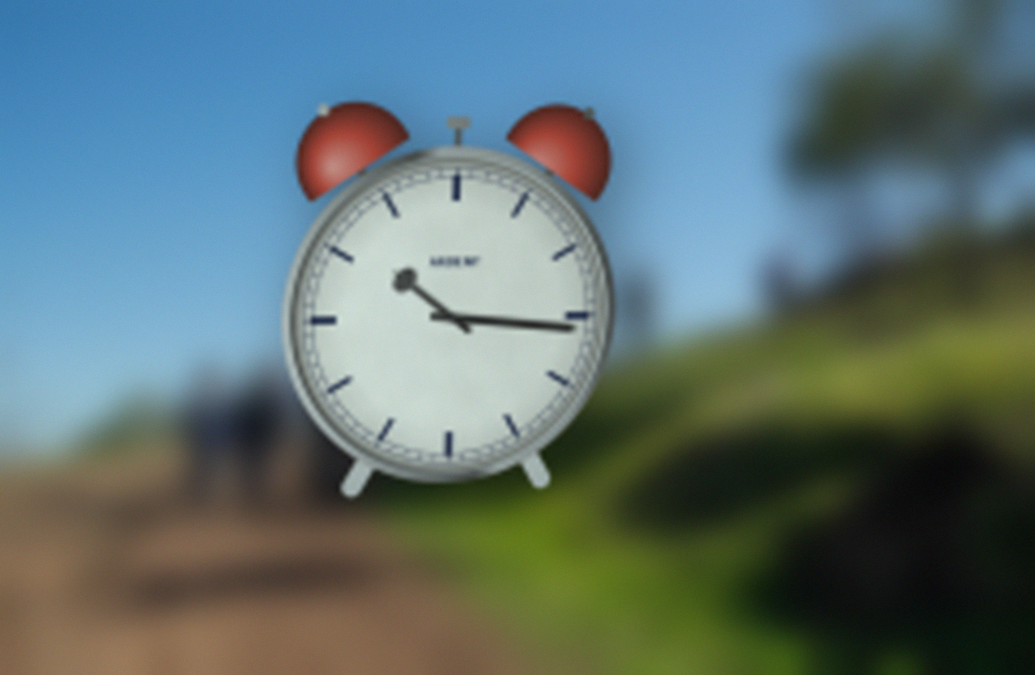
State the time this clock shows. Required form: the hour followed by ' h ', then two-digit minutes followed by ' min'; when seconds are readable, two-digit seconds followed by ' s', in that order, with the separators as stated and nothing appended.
10 h 16 min
